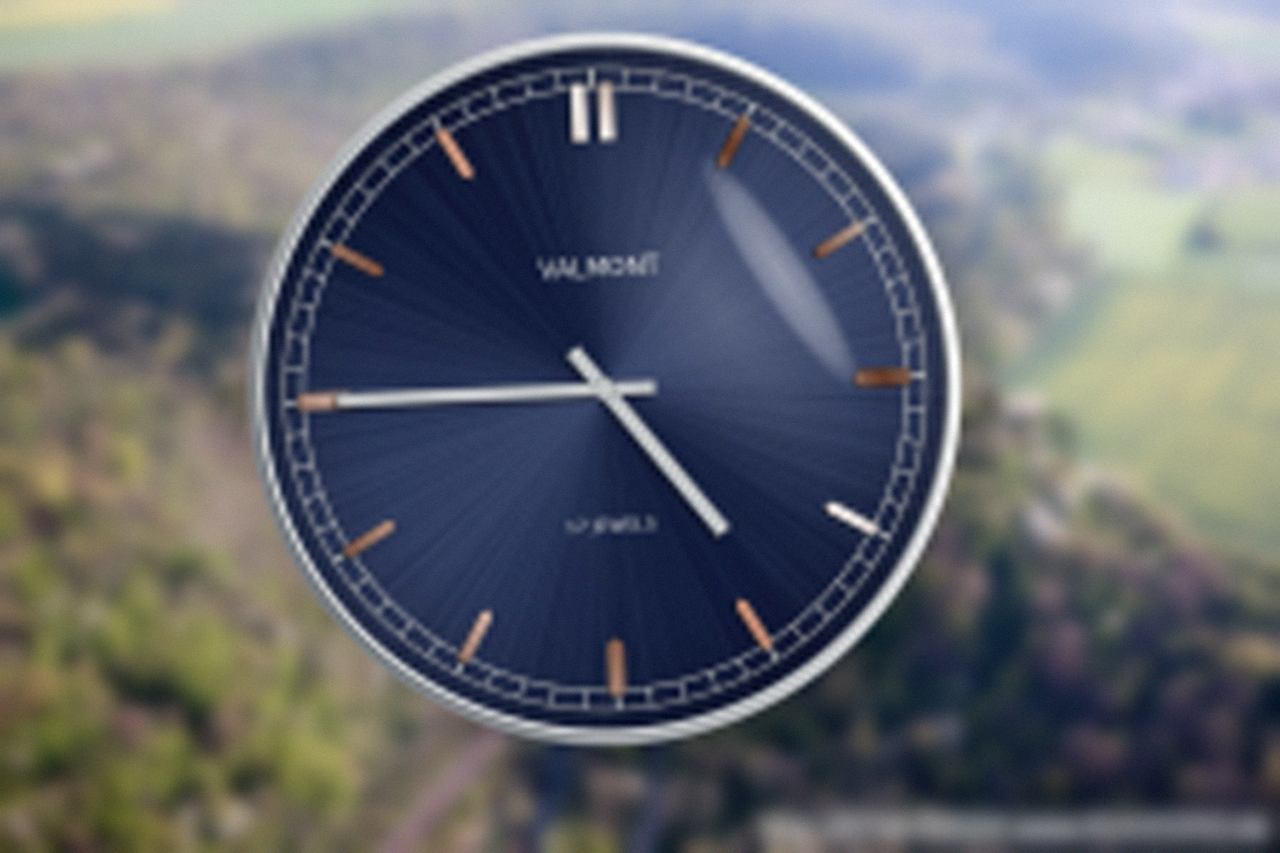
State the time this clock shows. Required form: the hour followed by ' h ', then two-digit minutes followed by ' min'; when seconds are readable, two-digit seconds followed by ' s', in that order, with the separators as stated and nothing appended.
4 h 45 min
